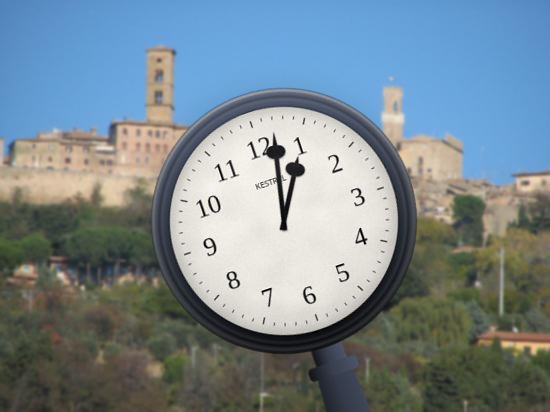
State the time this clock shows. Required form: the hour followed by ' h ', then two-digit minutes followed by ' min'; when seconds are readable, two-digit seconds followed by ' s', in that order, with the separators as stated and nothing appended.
1 h 02 min
